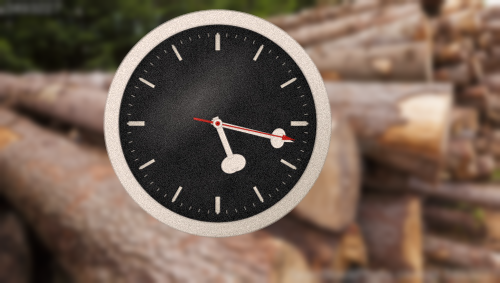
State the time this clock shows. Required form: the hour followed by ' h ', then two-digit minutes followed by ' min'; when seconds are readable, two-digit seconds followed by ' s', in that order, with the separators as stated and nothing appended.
5 h 17 min 17 s
